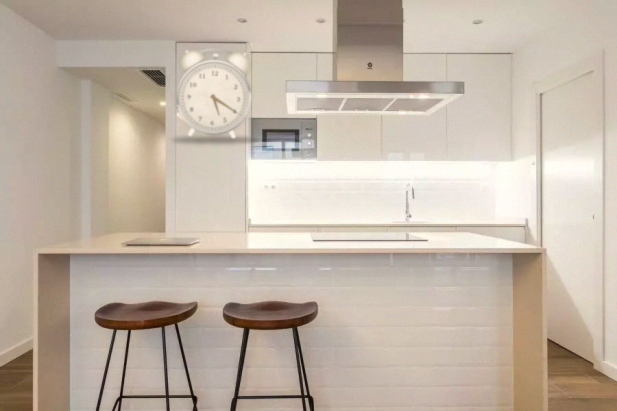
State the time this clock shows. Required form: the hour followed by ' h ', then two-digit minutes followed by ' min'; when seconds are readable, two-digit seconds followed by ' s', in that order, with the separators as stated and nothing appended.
5 h 20 min
